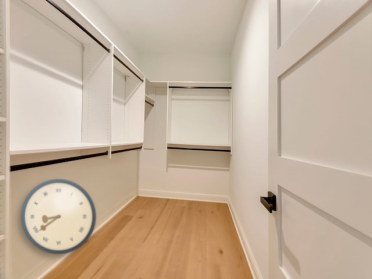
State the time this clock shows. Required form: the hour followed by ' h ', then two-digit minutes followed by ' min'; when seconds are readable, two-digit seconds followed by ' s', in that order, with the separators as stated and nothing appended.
8 h 39 min
